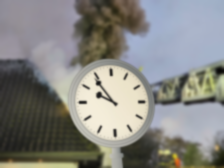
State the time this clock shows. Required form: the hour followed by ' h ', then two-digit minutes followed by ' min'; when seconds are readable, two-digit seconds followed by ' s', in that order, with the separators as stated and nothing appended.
9 h 54 min
